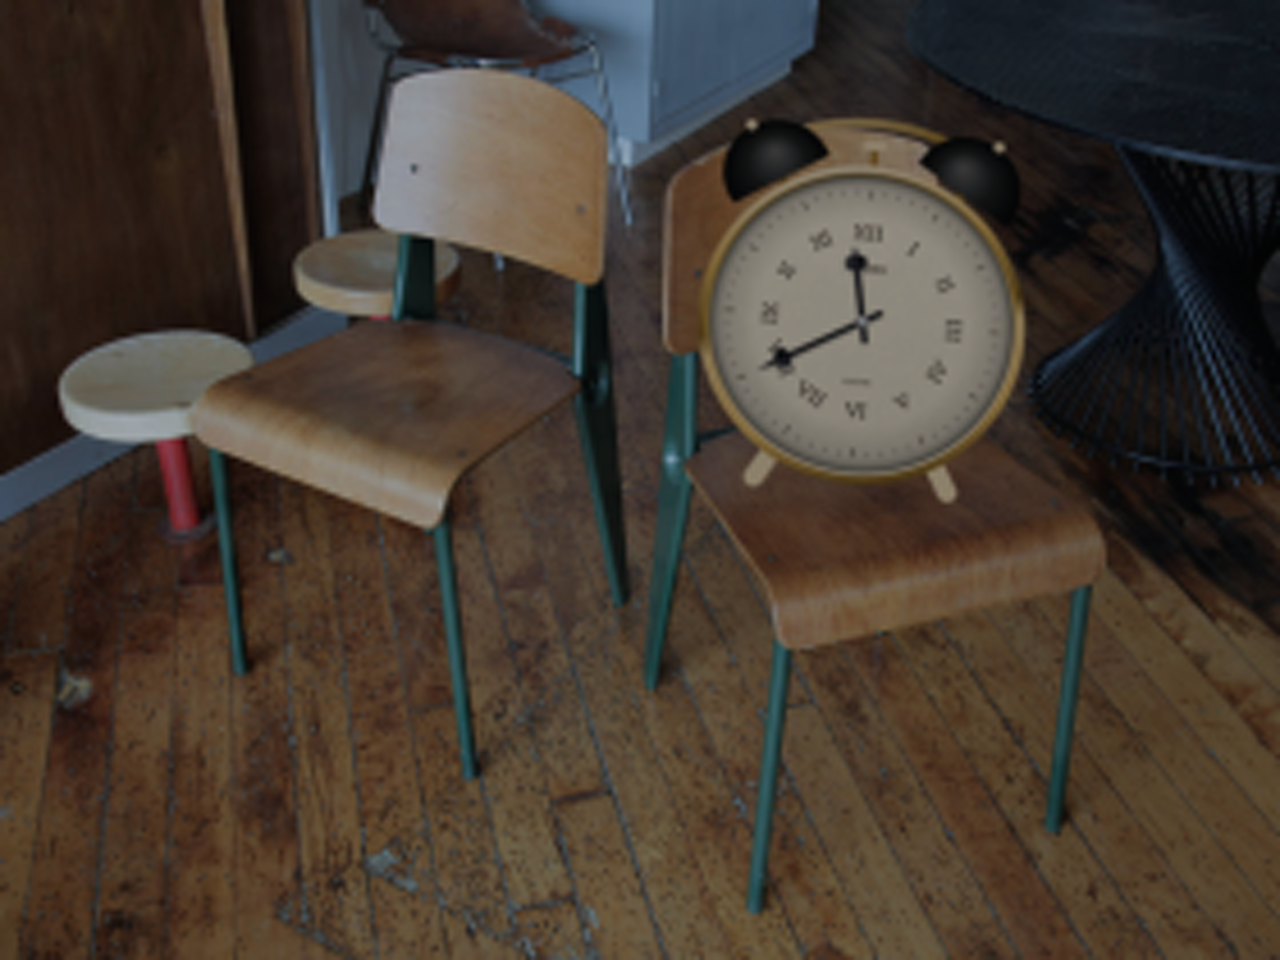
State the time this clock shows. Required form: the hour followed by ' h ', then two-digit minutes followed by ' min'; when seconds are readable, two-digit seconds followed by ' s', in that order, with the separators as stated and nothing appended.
11 h 40 min
